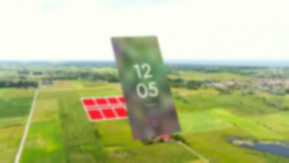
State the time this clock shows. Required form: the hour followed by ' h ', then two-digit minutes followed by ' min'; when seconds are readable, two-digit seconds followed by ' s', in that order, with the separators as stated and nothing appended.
12 h 05 min
